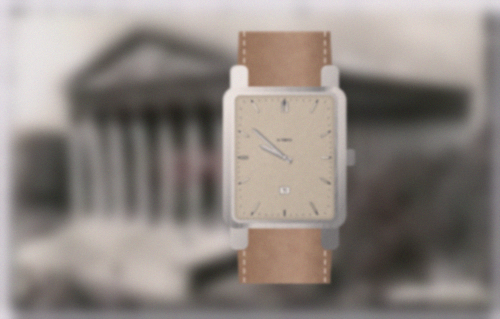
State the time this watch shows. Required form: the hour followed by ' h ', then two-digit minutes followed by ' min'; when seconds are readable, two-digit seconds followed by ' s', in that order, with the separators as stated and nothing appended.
9 h 52 min
